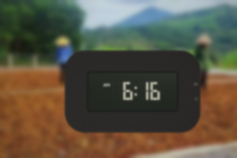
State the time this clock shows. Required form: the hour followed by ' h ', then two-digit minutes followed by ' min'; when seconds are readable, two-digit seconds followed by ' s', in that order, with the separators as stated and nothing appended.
6 h 16 min
